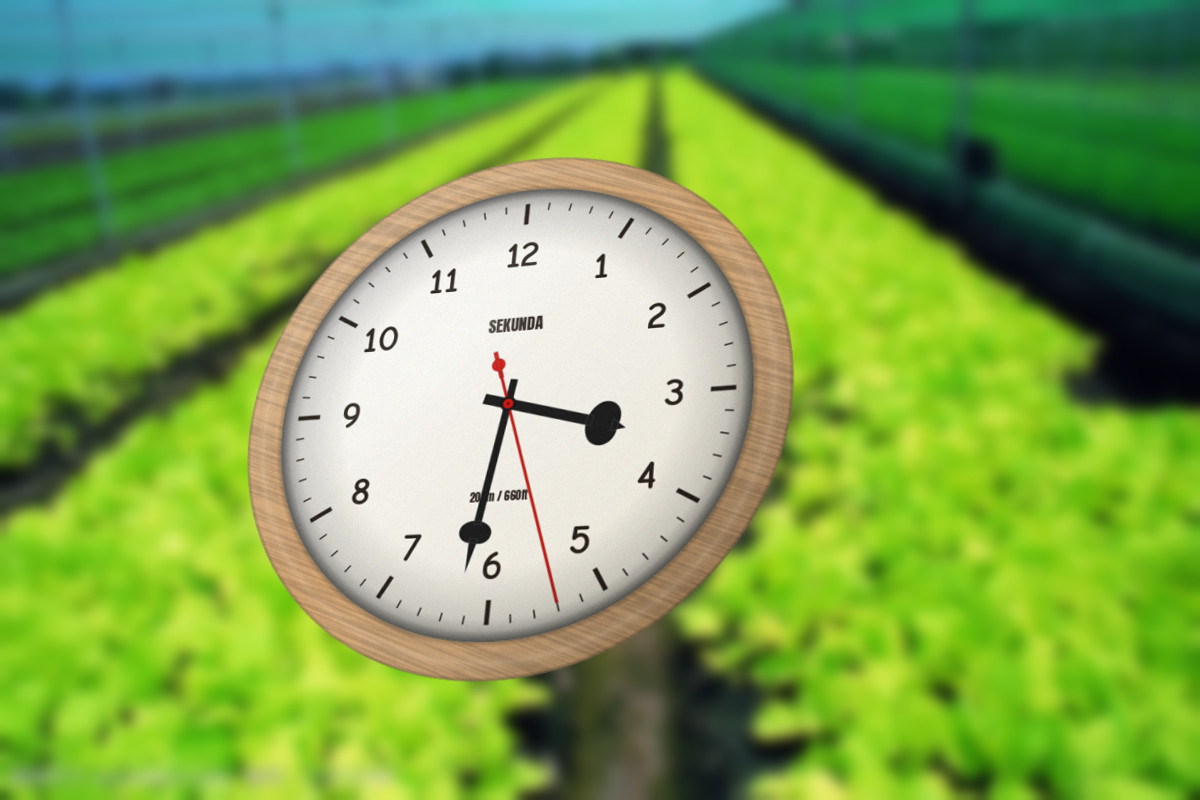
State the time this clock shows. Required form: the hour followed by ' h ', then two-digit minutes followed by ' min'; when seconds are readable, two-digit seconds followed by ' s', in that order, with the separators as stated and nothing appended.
3 h 31 min 27 s
